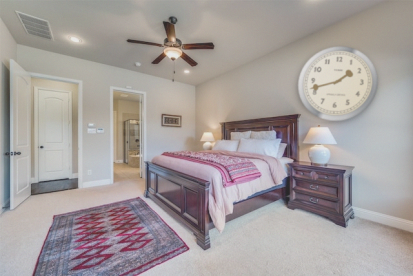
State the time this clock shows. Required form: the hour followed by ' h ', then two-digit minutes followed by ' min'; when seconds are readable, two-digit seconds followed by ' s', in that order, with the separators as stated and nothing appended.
1 h 42 min
